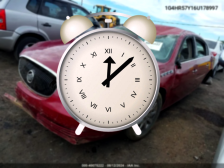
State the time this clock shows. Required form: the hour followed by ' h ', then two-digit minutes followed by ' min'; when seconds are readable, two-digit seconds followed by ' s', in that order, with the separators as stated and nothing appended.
12 h 08 min
